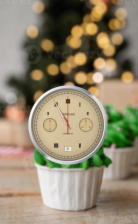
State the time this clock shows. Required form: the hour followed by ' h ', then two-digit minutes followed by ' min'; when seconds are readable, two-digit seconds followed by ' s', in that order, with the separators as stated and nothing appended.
10 h 55 min
